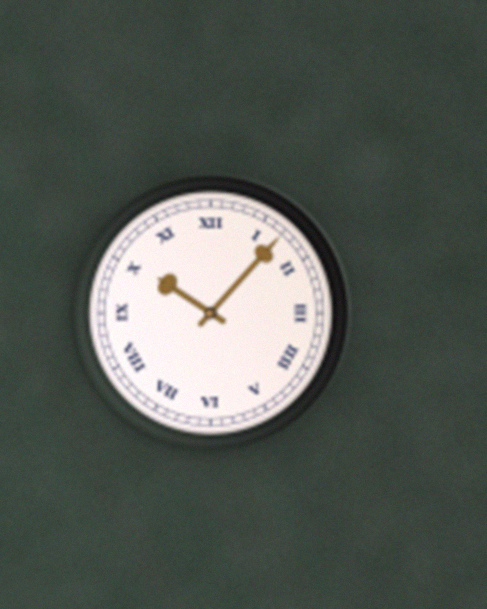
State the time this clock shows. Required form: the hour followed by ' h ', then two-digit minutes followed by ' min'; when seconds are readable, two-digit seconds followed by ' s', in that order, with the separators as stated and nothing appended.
10 h 07 min
